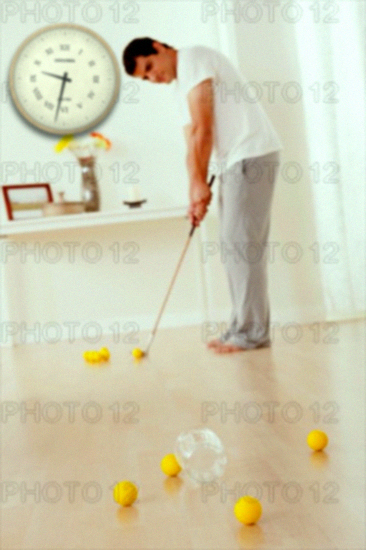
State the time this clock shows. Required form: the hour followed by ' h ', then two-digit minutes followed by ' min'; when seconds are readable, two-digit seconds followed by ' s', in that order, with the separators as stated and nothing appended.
9 h 32 min
